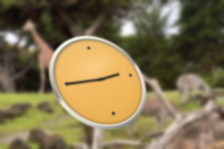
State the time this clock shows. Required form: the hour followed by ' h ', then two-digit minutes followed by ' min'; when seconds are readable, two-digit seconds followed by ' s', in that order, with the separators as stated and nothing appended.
2 h 45 min
